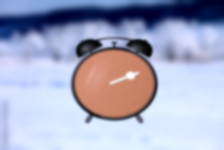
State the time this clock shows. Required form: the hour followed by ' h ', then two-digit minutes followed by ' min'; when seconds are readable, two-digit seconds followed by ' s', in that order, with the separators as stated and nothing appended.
2 h 11 min
